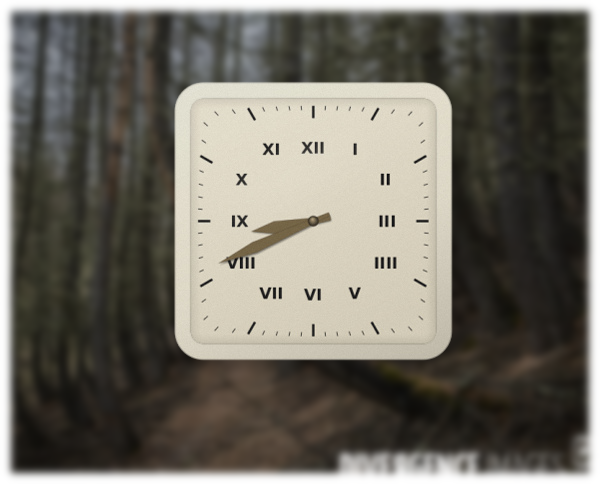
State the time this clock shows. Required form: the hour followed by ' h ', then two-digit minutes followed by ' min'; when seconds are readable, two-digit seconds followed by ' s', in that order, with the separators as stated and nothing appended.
8 h 41 min
